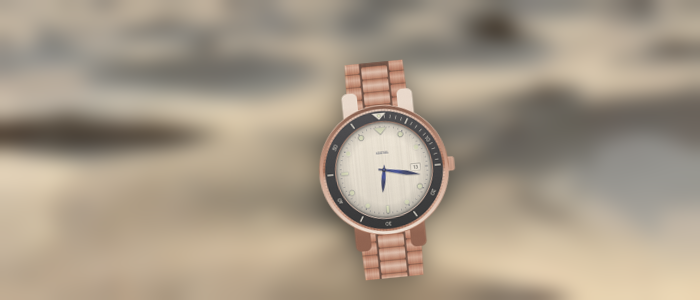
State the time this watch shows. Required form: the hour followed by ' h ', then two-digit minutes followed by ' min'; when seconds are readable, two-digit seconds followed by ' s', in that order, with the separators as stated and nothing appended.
6 h 17 min
